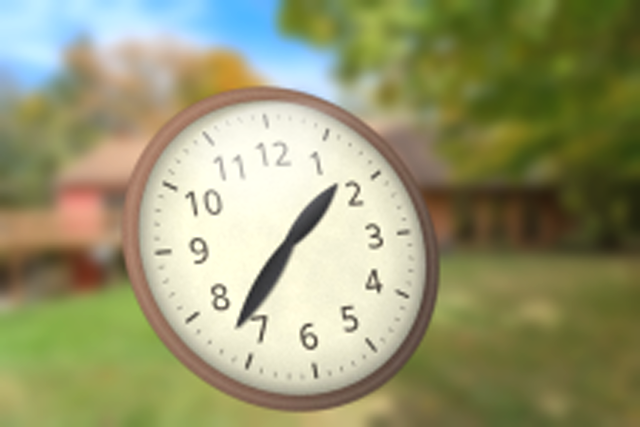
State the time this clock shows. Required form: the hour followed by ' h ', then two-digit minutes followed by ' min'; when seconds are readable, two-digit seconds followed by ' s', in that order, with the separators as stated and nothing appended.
1 h 37 min
